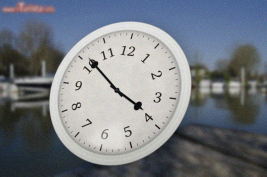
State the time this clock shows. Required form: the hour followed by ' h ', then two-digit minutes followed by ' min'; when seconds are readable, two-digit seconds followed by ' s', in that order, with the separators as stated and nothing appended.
3 h 51 min
